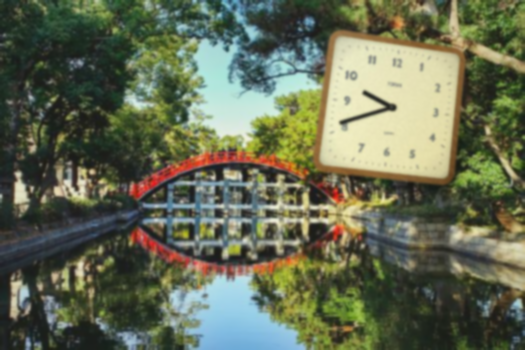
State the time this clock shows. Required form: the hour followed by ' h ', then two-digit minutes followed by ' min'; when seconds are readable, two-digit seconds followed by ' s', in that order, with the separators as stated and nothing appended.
9 h 41 min
